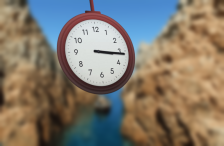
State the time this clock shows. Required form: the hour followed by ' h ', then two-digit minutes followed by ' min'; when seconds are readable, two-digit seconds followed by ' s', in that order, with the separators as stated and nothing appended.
3 h 16 min
